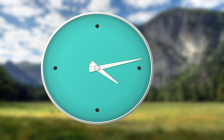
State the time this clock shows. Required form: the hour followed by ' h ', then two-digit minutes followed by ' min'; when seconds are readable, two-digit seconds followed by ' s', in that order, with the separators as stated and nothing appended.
4 h 13 min
